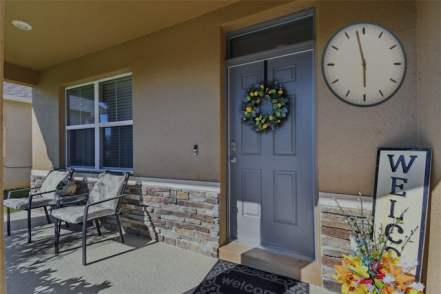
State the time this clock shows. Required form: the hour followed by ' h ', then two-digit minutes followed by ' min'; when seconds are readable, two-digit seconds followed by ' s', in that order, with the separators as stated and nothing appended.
5 h 58 min
